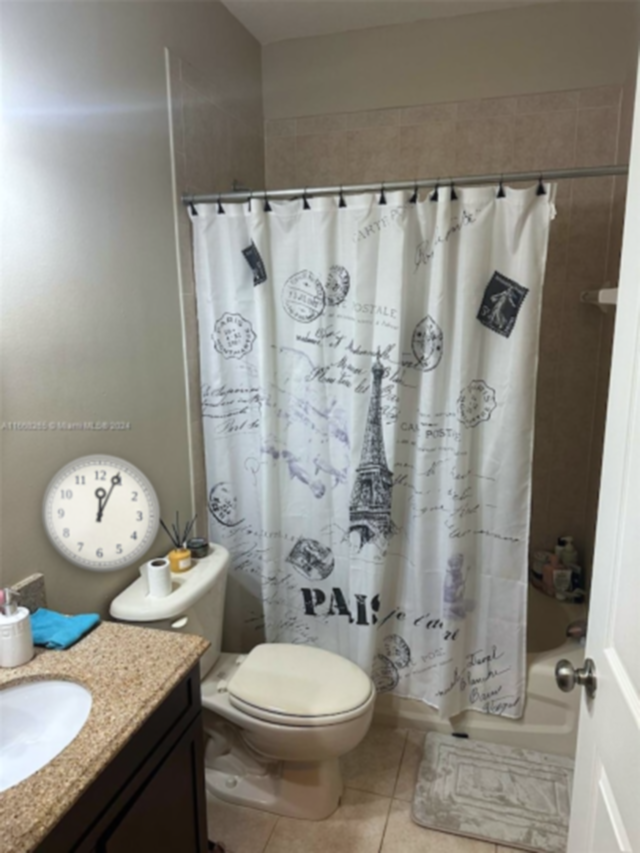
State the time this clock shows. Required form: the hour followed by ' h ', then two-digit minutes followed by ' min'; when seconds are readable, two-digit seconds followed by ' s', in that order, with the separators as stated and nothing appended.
12 h 04 min
